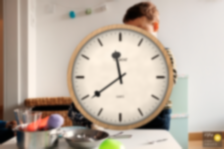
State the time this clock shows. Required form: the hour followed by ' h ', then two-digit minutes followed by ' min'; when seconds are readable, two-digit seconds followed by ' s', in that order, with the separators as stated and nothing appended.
11 h 39 min
